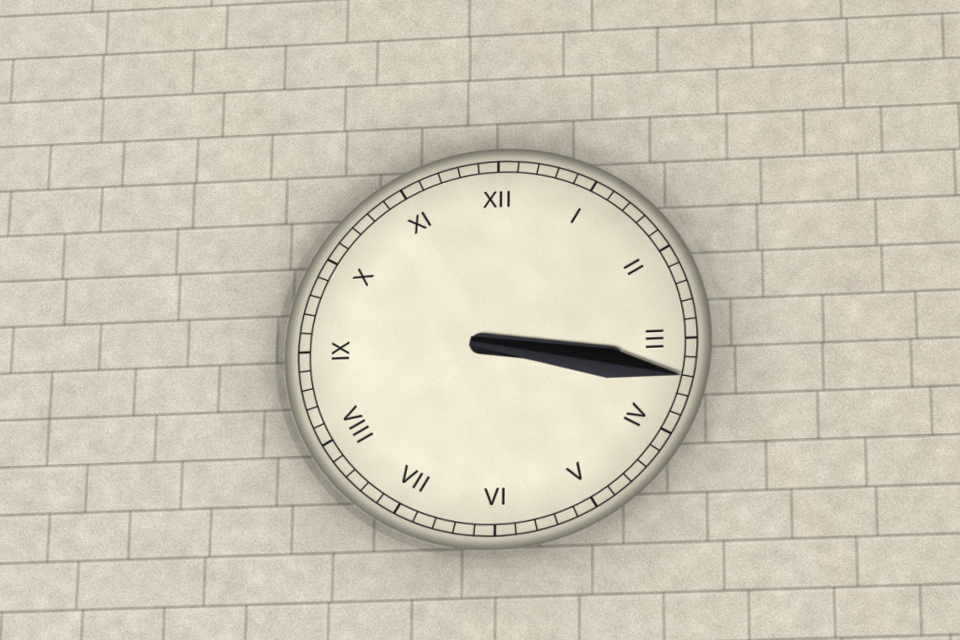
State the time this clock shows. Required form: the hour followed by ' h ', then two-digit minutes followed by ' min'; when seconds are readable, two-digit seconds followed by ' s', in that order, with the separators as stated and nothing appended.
3 h 17 min
